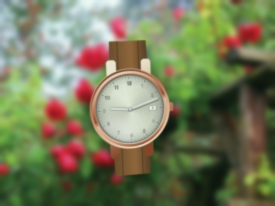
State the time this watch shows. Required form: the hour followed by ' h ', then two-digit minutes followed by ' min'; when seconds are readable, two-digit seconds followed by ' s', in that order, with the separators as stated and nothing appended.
9 h 12 min
